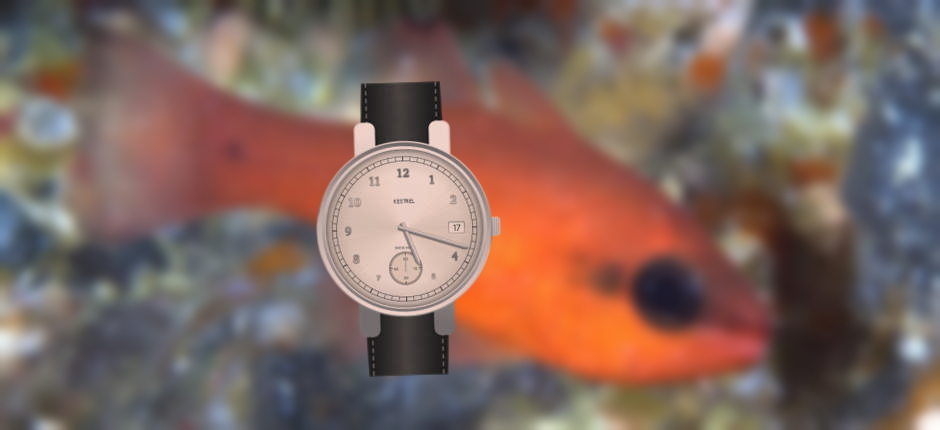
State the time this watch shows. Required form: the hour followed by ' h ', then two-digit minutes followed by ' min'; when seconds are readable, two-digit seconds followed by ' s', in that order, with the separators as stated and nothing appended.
5 h 18 min
